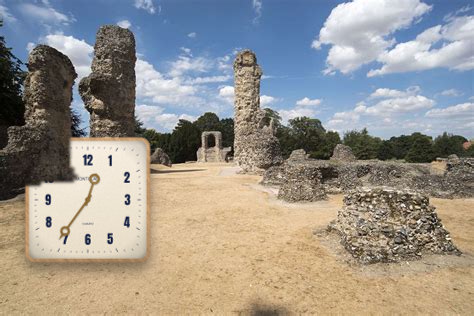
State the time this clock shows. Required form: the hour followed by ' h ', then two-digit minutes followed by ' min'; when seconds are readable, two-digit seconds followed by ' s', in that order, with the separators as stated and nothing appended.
12 h 36 min
